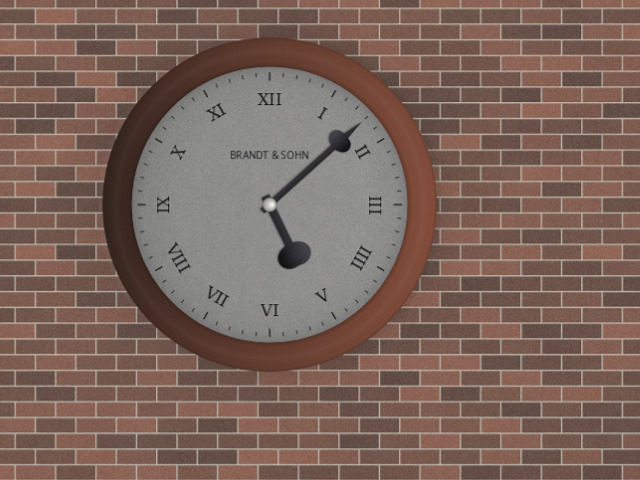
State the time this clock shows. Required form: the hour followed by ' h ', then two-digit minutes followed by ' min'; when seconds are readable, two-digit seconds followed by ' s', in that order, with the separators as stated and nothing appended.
5 h 08 min
